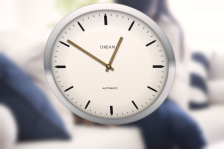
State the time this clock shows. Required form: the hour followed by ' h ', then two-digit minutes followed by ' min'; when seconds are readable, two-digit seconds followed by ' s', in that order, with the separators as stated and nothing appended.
12 h 51 min
